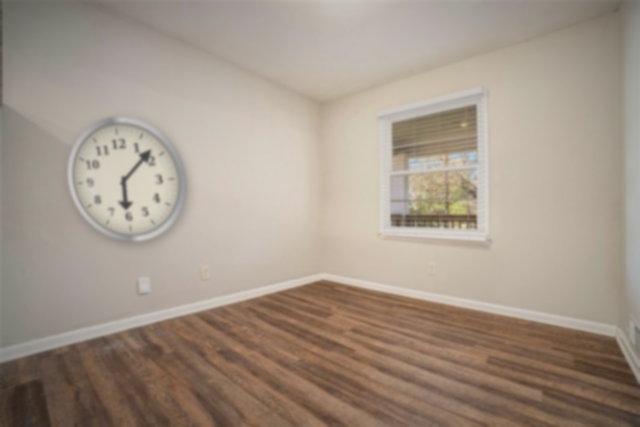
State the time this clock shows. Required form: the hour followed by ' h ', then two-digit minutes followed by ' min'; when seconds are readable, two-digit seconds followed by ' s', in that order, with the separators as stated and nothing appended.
6 h 08 min
